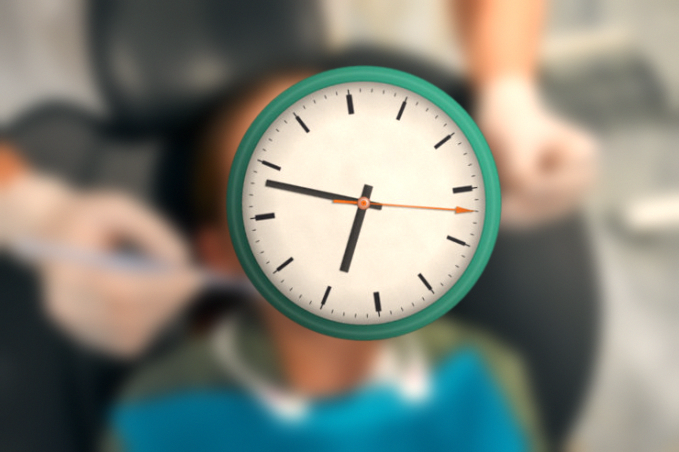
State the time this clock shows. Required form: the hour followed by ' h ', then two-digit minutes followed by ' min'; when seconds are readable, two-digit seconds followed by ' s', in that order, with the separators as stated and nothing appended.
6 h 48 min 17 s
